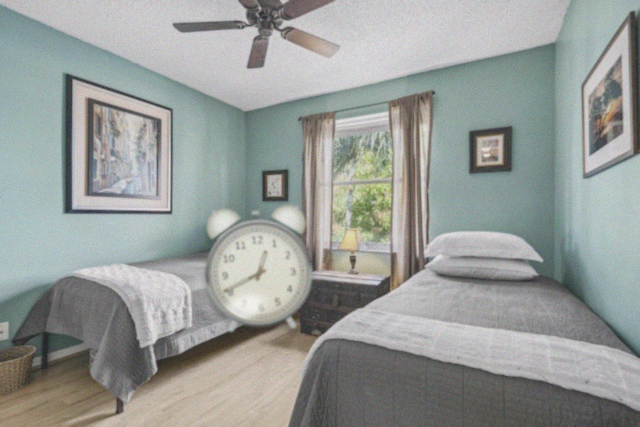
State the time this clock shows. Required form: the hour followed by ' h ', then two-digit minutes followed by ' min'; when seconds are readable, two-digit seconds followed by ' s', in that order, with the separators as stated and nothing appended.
12 h 41 min
